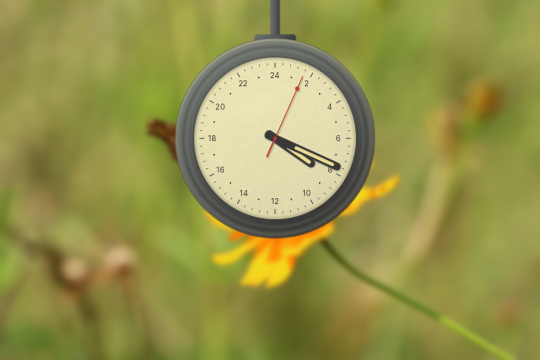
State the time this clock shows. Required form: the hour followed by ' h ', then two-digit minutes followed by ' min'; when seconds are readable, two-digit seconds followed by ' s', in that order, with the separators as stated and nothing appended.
8 h 19 min 04 s
